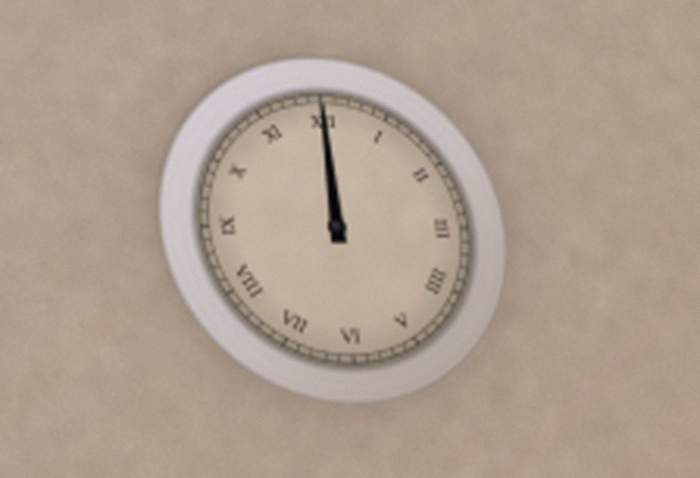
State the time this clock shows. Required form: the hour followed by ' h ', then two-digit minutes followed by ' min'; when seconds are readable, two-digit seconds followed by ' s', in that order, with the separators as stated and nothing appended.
12 h 00 min
